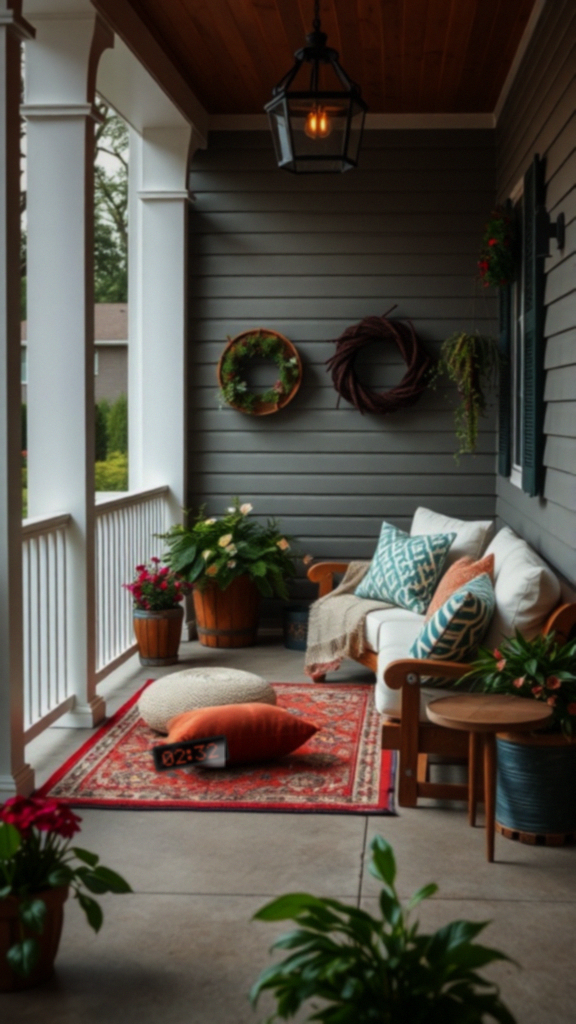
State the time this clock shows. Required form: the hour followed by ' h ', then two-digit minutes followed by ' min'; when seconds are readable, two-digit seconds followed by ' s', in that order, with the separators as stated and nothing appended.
2 h 32 min
